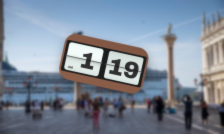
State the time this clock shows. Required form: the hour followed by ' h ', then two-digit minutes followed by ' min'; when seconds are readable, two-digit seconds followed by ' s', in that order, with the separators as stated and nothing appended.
1 h 19 min
